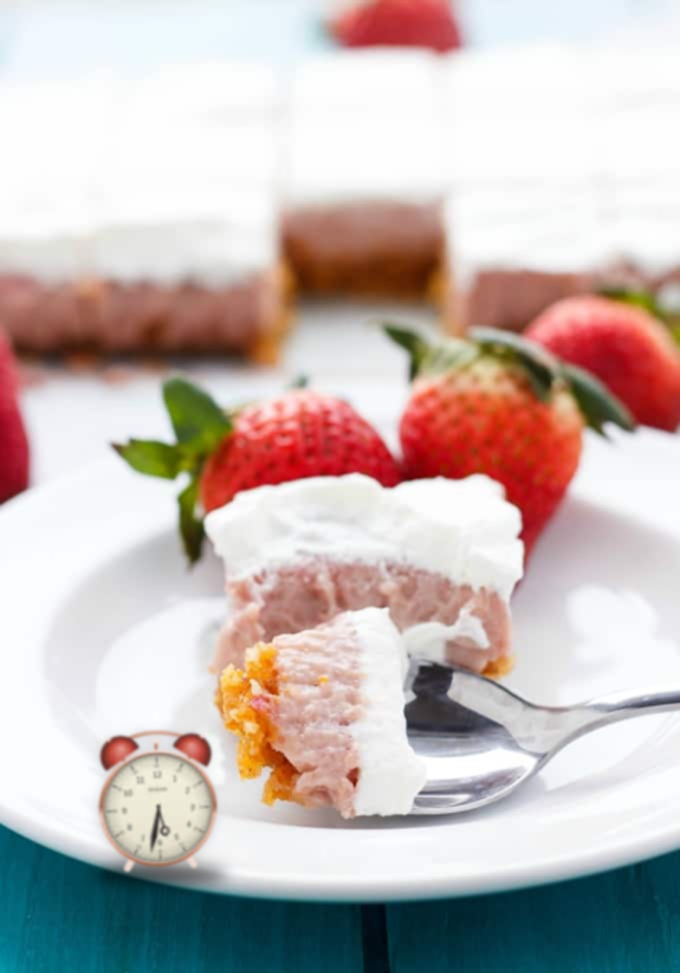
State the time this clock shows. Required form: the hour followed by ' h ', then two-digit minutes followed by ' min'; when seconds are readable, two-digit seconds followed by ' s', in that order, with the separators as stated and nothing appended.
5 h 32 min
